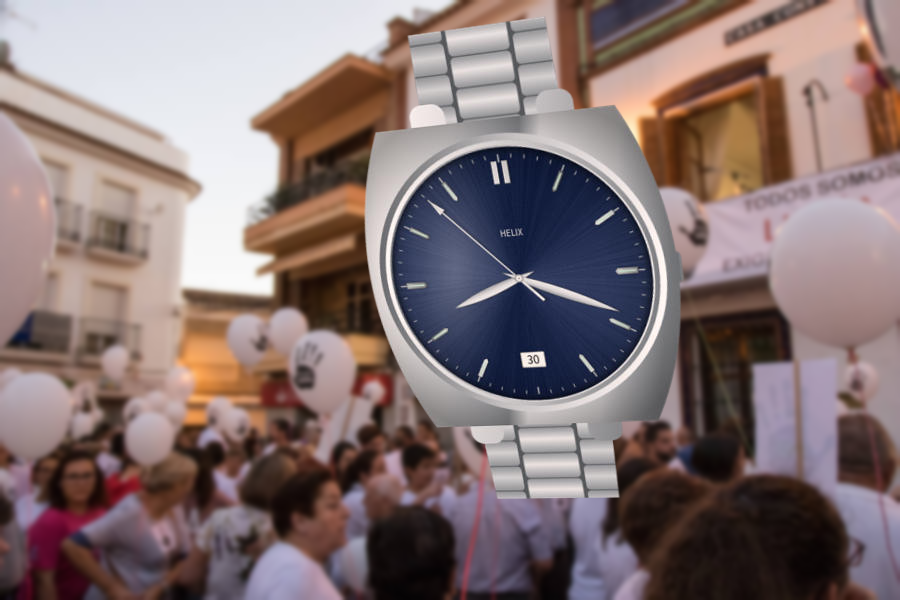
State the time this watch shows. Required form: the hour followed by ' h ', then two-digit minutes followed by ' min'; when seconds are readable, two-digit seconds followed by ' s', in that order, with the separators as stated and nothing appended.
8 h 18 min 53 s
